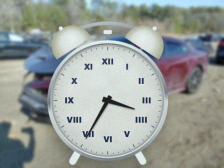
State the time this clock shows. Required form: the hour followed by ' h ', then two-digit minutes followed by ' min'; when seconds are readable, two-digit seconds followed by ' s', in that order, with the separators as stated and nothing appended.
3 h 35 min
